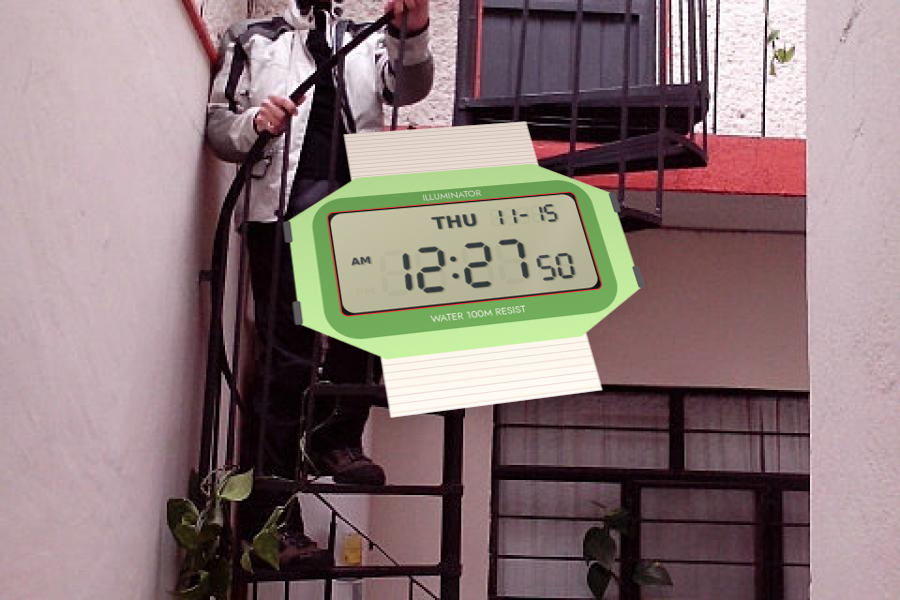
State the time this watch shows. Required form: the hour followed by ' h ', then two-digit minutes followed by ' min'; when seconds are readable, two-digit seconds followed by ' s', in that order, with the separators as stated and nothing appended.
12 h 27 min 50 s
